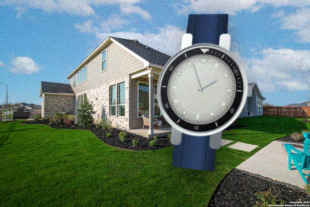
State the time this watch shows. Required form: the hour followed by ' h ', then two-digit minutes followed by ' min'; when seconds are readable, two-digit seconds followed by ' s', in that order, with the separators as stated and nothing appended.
1 h 56 min
